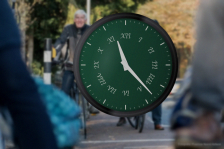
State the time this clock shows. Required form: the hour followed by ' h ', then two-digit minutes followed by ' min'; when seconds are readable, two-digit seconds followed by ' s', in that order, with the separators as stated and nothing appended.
11 h 23 min
